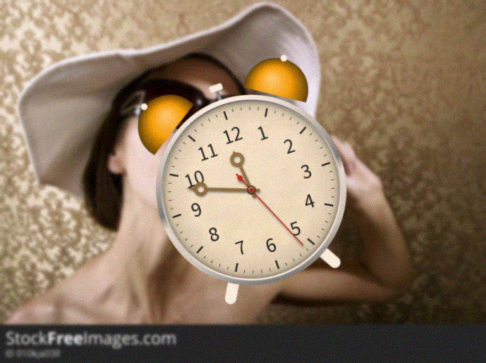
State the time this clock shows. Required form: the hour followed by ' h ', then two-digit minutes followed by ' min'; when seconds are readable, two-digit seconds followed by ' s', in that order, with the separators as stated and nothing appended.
11 h 48 min 26 s
